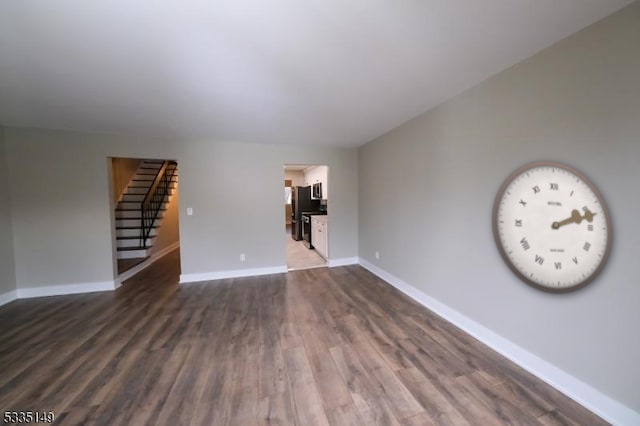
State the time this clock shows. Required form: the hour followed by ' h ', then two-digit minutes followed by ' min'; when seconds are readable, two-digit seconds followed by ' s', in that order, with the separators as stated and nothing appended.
2 h 12 min
